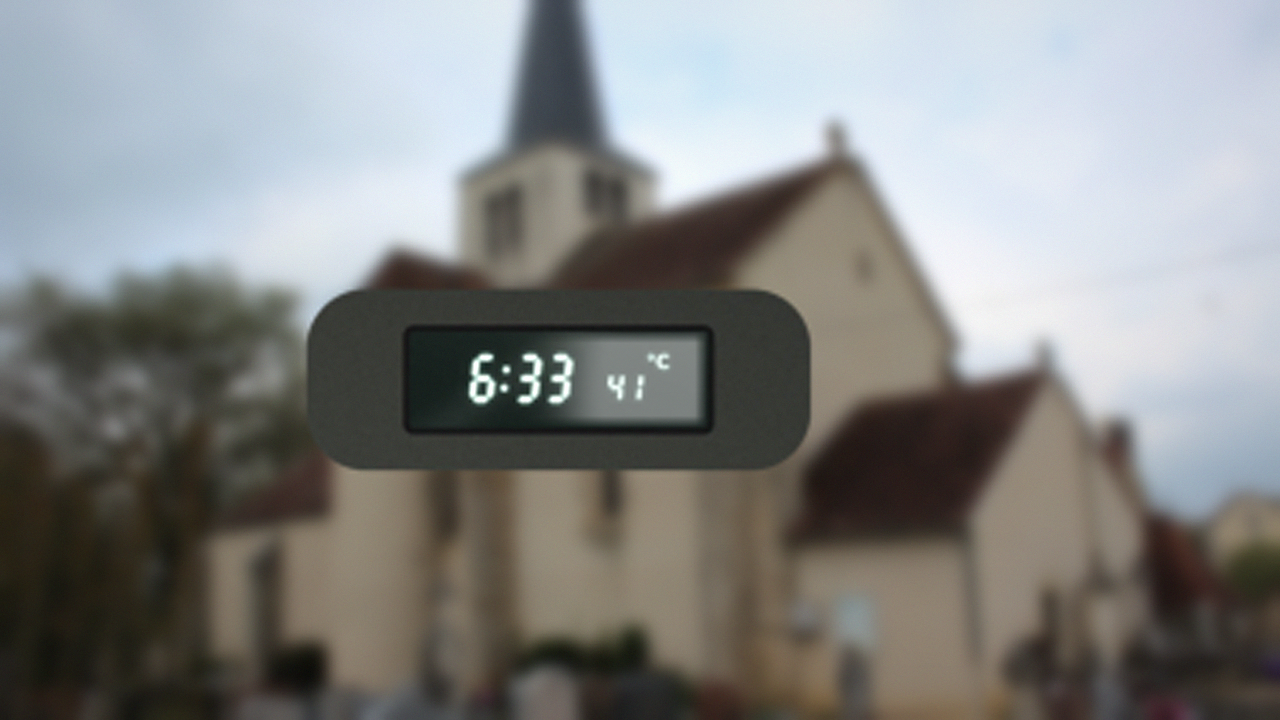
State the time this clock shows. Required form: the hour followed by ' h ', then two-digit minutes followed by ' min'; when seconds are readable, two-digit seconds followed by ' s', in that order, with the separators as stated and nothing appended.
6 h 33 min
